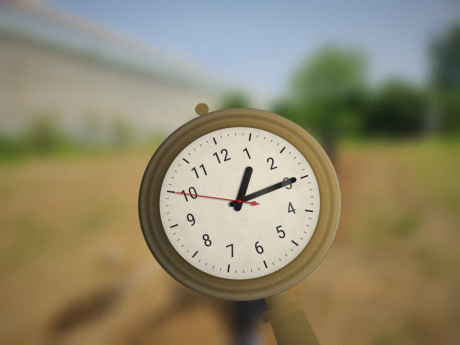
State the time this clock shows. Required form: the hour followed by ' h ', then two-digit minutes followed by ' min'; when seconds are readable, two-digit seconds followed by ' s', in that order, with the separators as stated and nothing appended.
1 h 14 min 50 s
